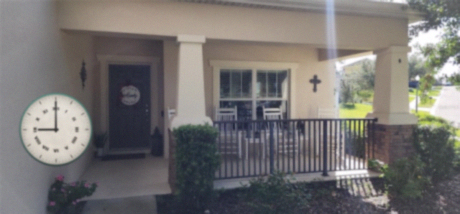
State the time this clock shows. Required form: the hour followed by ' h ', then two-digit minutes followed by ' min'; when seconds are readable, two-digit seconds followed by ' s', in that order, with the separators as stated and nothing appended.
9 h 00 min
